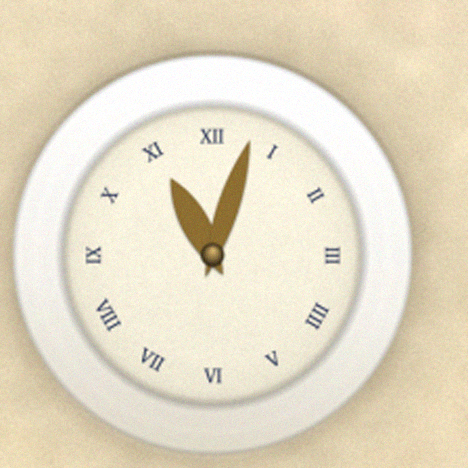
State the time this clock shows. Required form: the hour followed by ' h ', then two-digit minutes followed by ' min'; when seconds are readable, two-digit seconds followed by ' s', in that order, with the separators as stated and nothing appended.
11 h 03 min
